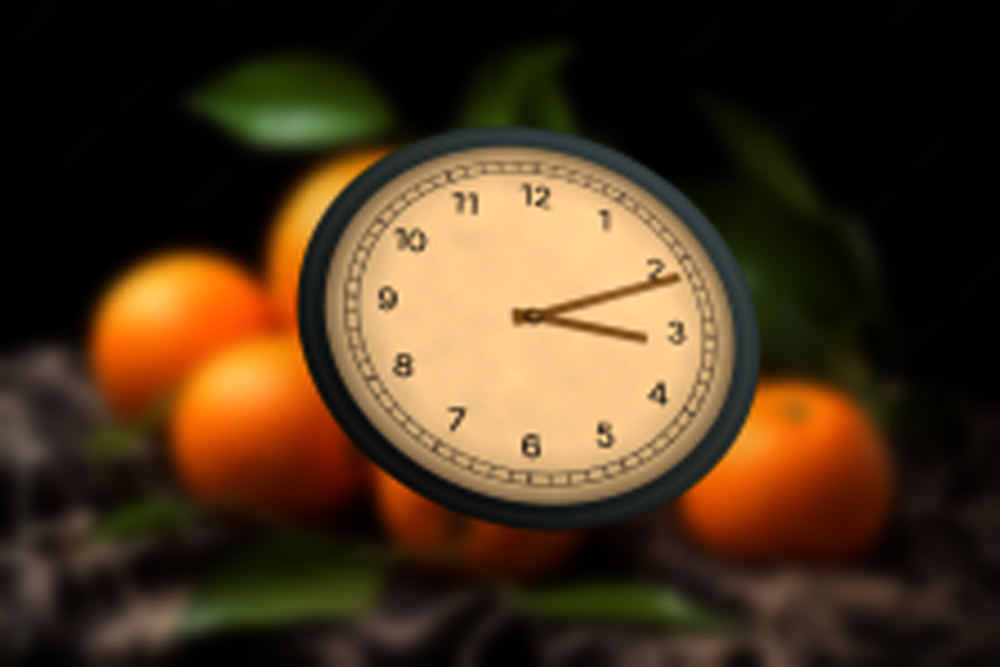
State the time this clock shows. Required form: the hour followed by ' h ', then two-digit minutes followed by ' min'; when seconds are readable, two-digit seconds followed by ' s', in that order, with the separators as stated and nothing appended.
3 h 11 min
